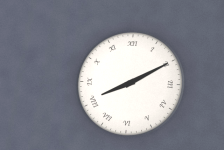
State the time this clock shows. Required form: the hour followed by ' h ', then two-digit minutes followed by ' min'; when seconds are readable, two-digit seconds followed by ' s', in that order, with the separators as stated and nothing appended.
8 h 10 min
